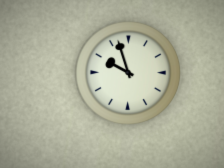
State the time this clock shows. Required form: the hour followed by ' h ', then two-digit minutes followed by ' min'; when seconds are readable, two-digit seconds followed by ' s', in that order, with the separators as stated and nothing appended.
9 h 57 min
